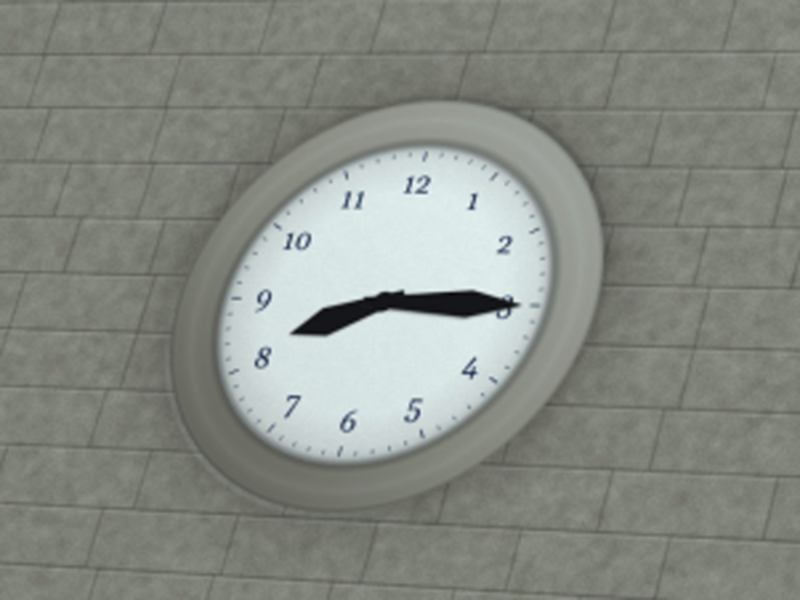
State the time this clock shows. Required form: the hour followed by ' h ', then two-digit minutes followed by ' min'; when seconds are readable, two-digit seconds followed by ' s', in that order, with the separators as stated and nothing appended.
8 h 15 min
